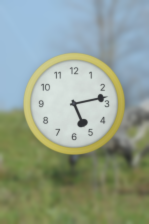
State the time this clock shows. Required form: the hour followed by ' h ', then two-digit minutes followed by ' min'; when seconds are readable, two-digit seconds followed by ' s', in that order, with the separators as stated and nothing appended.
5 h 13 min
